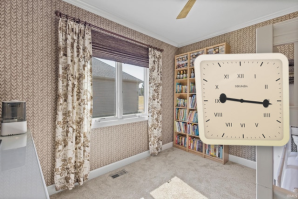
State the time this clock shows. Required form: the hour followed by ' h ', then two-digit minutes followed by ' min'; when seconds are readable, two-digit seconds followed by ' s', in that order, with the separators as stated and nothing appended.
9 h 16 min
